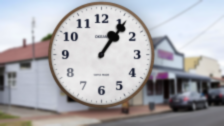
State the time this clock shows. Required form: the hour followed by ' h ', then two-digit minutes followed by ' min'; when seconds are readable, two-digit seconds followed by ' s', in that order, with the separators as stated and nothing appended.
1 h 06 min
